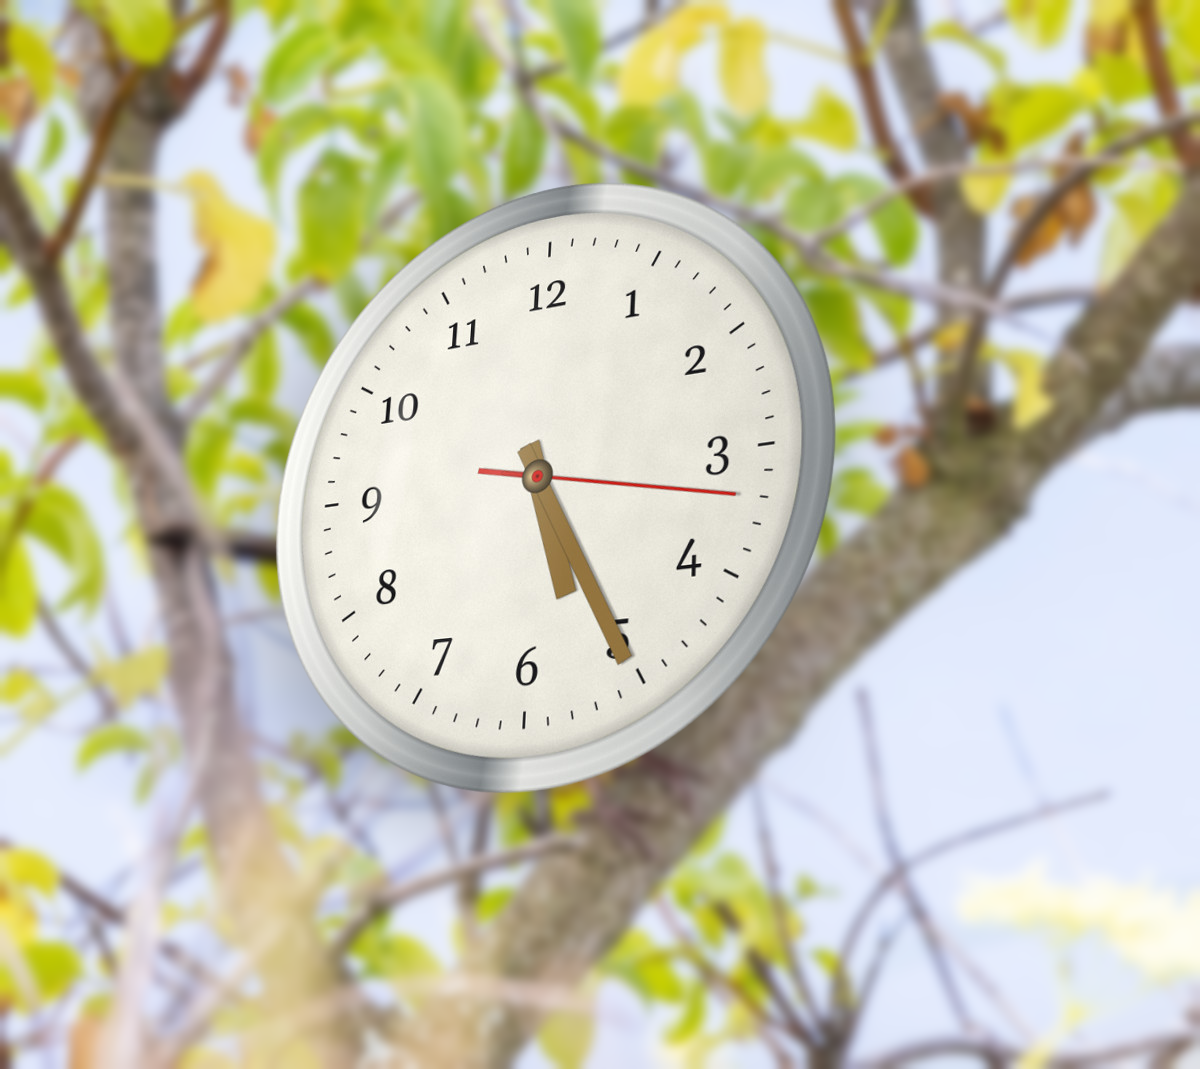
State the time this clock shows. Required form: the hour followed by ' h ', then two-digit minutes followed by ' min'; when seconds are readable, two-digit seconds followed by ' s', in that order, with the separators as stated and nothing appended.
5 h 25 min 17 s
